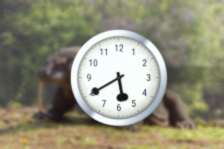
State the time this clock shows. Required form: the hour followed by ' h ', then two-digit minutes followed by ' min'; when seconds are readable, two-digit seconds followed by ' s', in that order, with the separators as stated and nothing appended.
5 h 40 min
